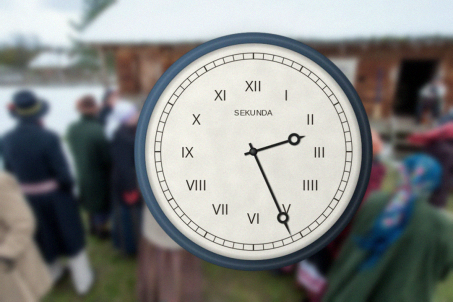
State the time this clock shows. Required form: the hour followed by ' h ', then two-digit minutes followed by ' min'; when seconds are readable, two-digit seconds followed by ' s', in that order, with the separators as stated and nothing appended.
2 h 26 min
